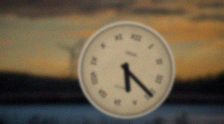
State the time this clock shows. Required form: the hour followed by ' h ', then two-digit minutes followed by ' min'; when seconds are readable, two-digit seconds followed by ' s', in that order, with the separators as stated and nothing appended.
5 h 20 min
